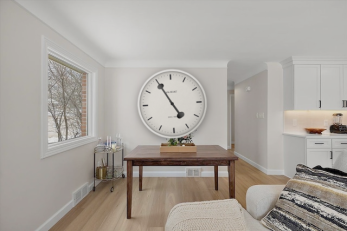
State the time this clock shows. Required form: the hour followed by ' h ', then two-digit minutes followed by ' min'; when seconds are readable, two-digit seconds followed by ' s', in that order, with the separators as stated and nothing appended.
4 h 55 min
